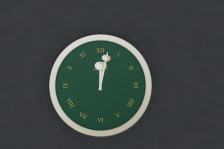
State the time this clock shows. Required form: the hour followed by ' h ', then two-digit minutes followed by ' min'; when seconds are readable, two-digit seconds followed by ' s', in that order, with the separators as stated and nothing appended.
12 h 02 min
